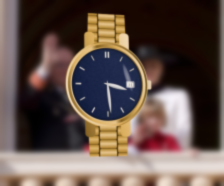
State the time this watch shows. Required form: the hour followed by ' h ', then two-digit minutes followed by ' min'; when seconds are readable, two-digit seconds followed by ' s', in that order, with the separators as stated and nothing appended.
3 h 29 min
